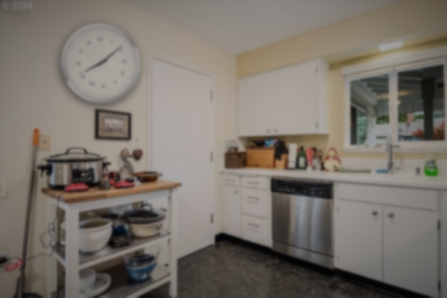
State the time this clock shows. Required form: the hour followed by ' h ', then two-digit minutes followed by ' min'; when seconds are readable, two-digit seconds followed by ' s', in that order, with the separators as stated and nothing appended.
8 h 09 min
